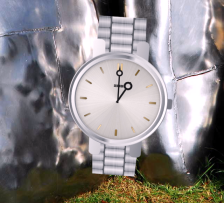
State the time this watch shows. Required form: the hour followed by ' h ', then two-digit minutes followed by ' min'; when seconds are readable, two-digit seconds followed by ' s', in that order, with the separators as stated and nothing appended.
1 h 00 min
